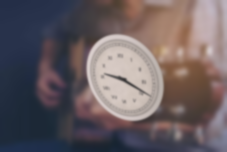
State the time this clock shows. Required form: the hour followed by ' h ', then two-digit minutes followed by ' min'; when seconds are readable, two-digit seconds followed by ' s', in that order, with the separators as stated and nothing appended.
9 h 19 min
